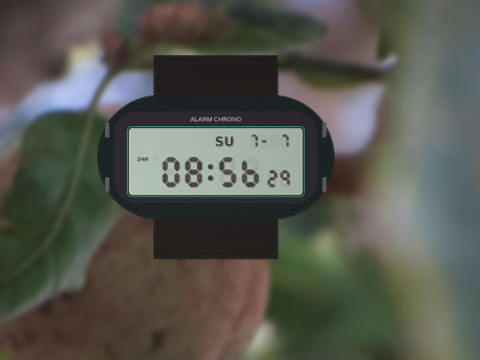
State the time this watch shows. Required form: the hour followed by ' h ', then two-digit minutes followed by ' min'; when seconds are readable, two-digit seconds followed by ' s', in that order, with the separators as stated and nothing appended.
8 h 56 min 29 s
